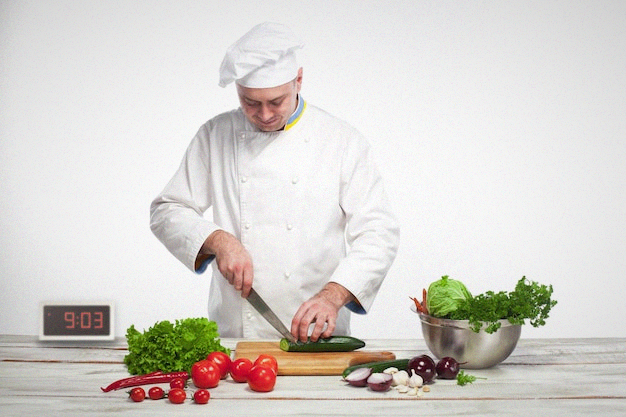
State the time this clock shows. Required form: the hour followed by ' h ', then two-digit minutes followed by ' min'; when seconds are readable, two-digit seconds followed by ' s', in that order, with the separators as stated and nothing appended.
9 h 03 min
